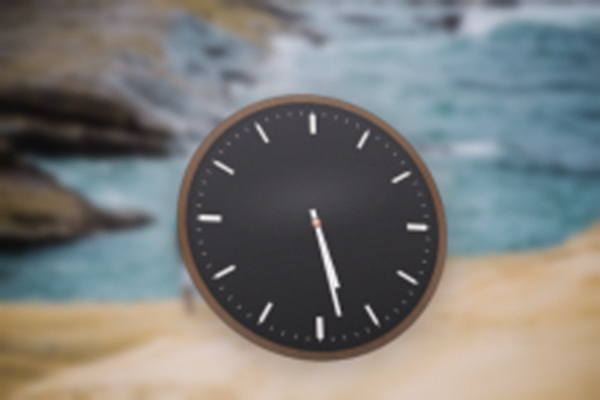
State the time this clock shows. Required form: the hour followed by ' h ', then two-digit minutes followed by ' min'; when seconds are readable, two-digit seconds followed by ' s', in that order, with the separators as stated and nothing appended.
5 h 28 min
